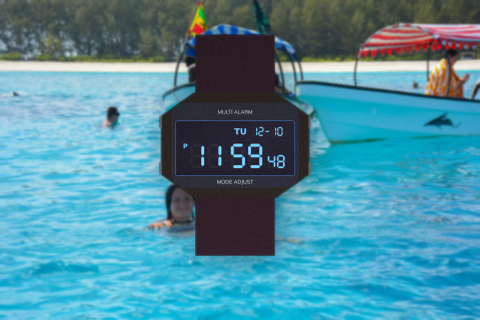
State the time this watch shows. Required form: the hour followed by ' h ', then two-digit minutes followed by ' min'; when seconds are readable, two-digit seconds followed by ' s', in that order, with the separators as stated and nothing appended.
11 h 59 min 48 s
